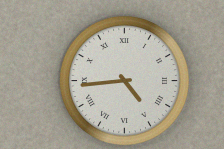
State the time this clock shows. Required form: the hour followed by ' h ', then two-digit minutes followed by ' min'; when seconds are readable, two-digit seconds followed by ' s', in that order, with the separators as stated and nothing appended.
4 h 44 min
